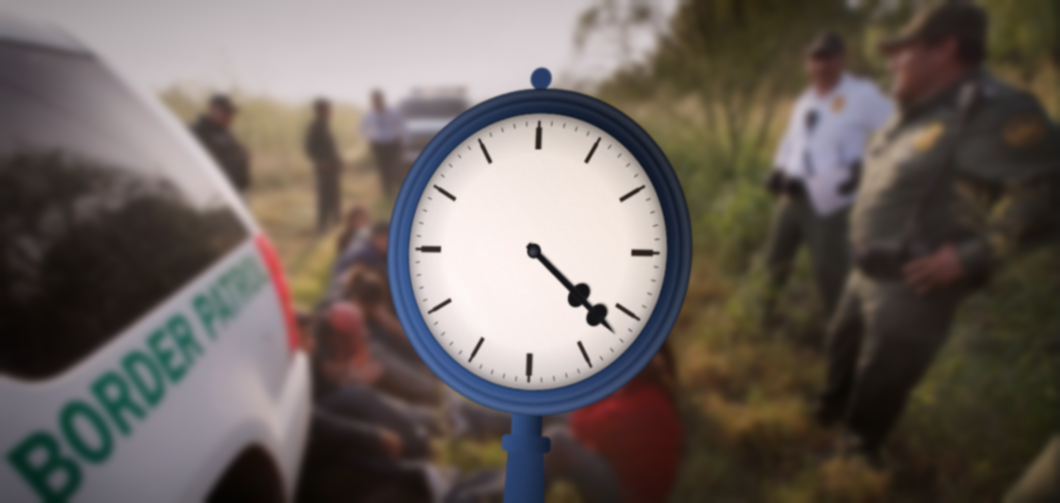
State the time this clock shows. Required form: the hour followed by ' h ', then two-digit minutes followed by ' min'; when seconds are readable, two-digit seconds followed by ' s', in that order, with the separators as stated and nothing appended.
4 h 22 min
